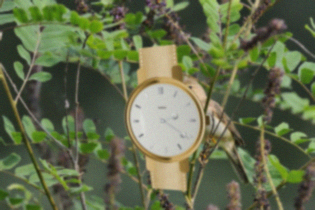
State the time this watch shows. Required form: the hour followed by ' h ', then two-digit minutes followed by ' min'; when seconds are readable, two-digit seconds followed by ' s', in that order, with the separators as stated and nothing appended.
2 h 21 min
